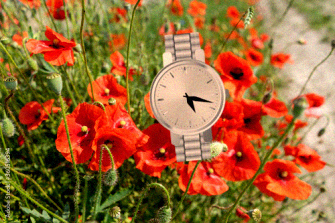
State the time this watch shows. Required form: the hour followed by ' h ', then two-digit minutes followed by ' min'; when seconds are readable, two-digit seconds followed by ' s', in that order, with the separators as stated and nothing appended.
5 h 18 min
